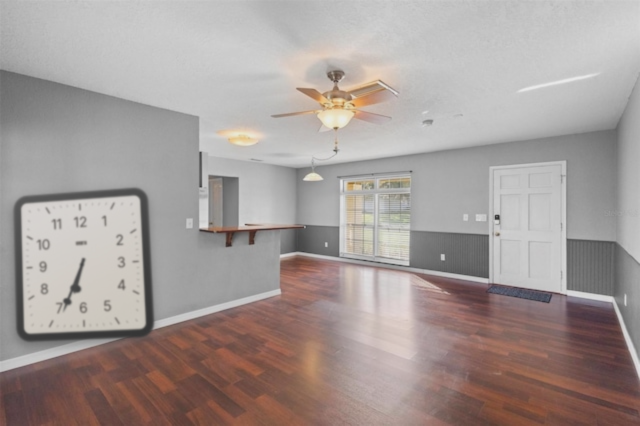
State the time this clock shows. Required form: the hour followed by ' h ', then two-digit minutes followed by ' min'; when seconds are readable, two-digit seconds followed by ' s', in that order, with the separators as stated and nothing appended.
6 h 34 min
